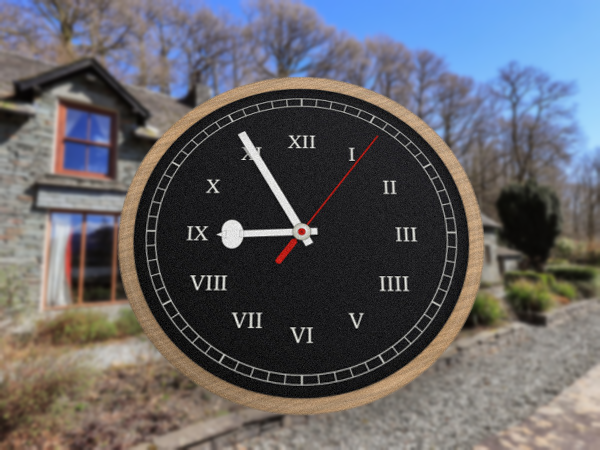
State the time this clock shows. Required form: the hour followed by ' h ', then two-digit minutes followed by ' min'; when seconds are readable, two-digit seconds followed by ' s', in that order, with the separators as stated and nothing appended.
8 h 55 min 06 s
